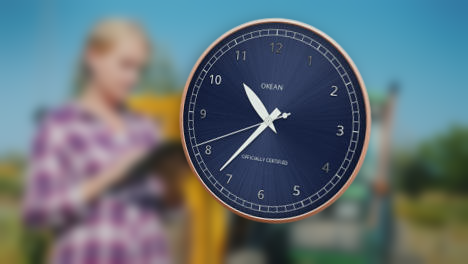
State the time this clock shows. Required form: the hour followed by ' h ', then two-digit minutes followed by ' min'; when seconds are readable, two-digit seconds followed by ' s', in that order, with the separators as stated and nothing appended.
10 h 36 min 41 s
